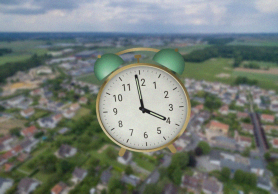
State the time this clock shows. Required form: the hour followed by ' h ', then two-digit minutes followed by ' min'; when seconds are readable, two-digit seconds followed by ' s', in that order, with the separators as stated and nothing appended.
3 h 59 min
